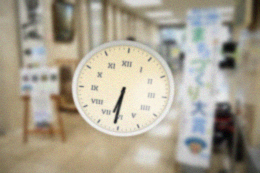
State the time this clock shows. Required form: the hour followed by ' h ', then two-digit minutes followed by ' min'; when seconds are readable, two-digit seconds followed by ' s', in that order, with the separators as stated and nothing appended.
6 h 31 min
